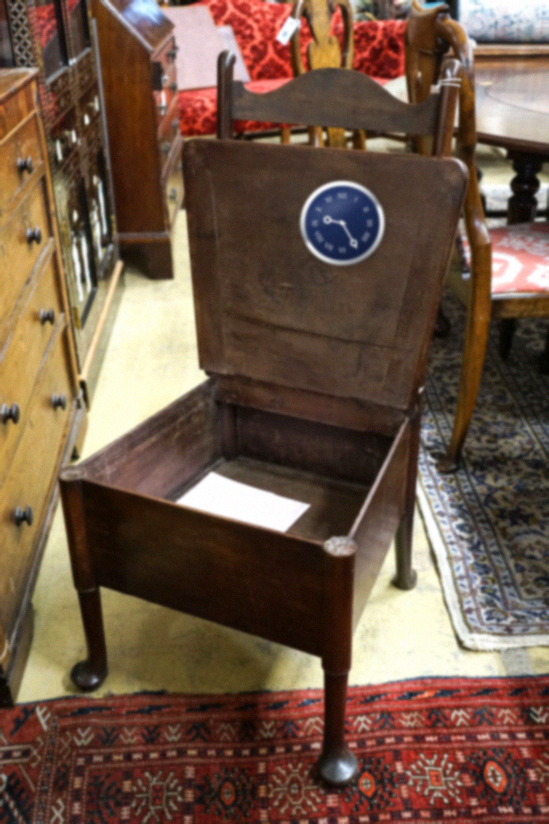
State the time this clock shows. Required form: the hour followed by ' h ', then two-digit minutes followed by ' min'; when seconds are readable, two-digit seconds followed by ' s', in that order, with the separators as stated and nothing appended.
9 h 25 min
